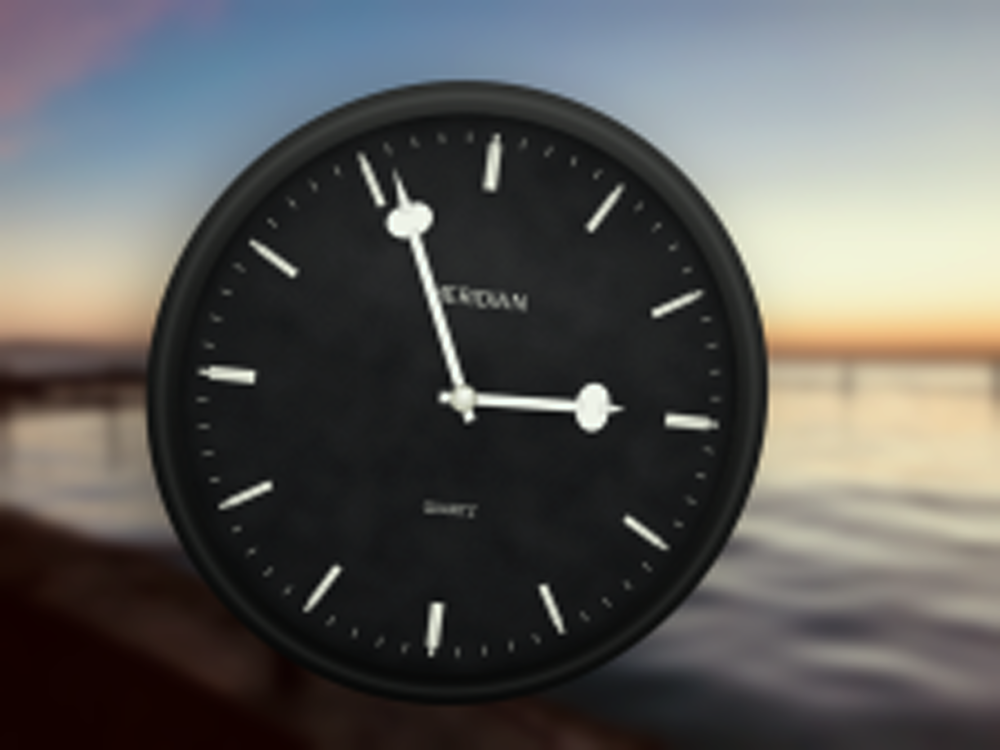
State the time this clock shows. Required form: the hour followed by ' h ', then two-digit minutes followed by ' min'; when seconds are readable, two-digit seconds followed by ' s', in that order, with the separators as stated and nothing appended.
2 h 56 min
